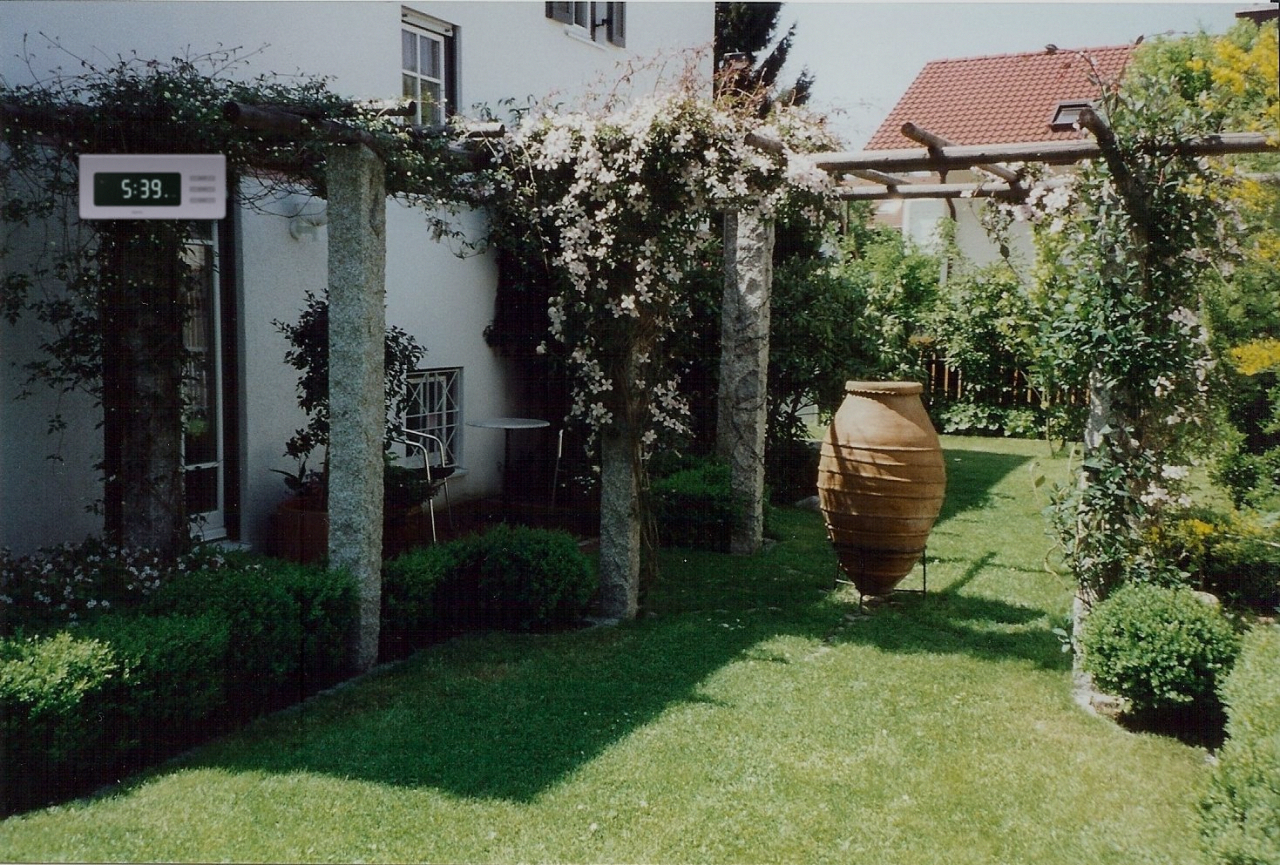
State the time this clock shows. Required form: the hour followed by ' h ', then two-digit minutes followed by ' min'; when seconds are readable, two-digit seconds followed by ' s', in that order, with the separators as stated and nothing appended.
5 h 39 min
